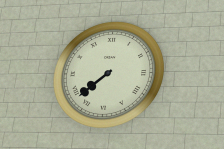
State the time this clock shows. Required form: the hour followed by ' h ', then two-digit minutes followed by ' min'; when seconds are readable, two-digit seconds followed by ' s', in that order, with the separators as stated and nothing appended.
7 h 38 min
